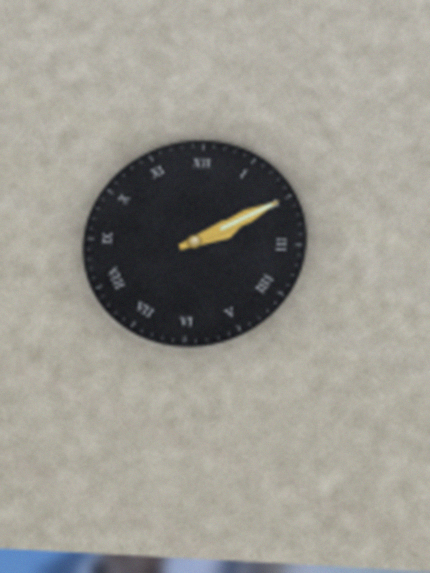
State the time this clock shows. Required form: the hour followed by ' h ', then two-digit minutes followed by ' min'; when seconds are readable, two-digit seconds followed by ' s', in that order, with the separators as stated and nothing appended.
2 h 10 min
